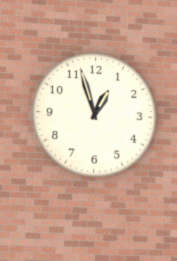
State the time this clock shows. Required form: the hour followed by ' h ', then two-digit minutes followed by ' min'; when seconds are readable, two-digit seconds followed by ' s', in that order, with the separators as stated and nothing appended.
12 h 57 min
